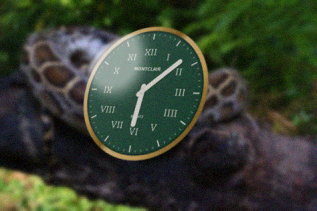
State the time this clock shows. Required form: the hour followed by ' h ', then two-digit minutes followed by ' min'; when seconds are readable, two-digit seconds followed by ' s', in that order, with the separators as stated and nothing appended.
6 h 08 min
